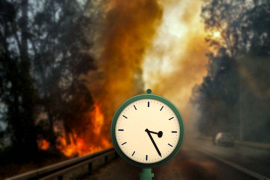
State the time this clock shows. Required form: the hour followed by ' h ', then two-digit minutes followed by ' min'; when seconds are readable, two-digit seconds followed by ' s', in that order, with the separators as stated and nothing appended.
3 h 25 min
